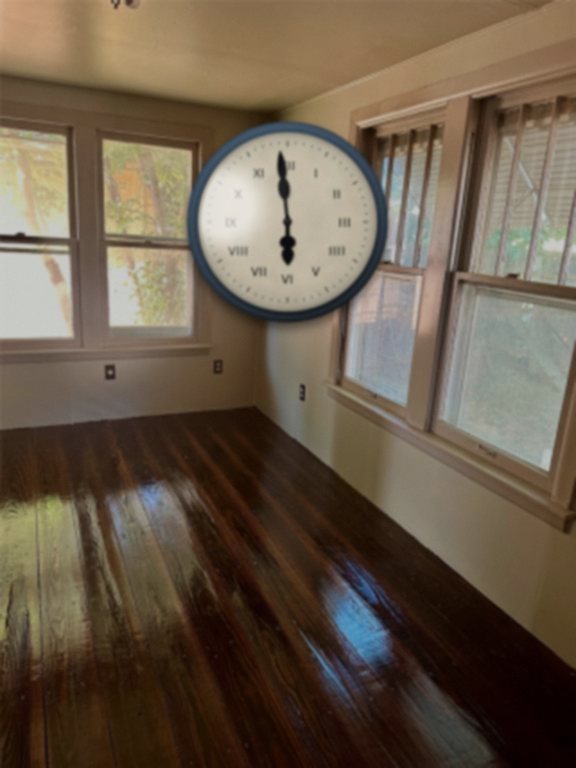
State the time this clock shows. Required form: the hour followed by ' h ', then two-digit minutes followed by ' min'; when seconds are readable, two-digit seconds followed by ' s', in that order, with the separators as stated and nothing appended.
5 h 59 min
